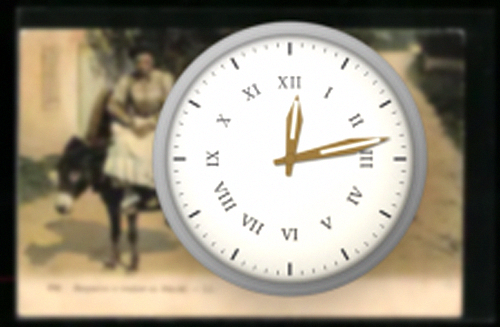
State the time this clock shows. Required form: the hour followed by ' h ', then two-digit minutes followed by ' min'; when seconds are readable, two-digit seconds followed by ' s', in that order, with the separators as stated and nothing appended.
12 h 13 min
